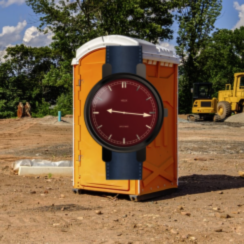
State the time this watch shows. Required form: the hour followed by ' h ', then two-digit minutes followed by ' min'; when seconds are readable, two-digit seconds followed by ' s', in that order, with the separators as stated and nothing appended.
9 h 16 min
